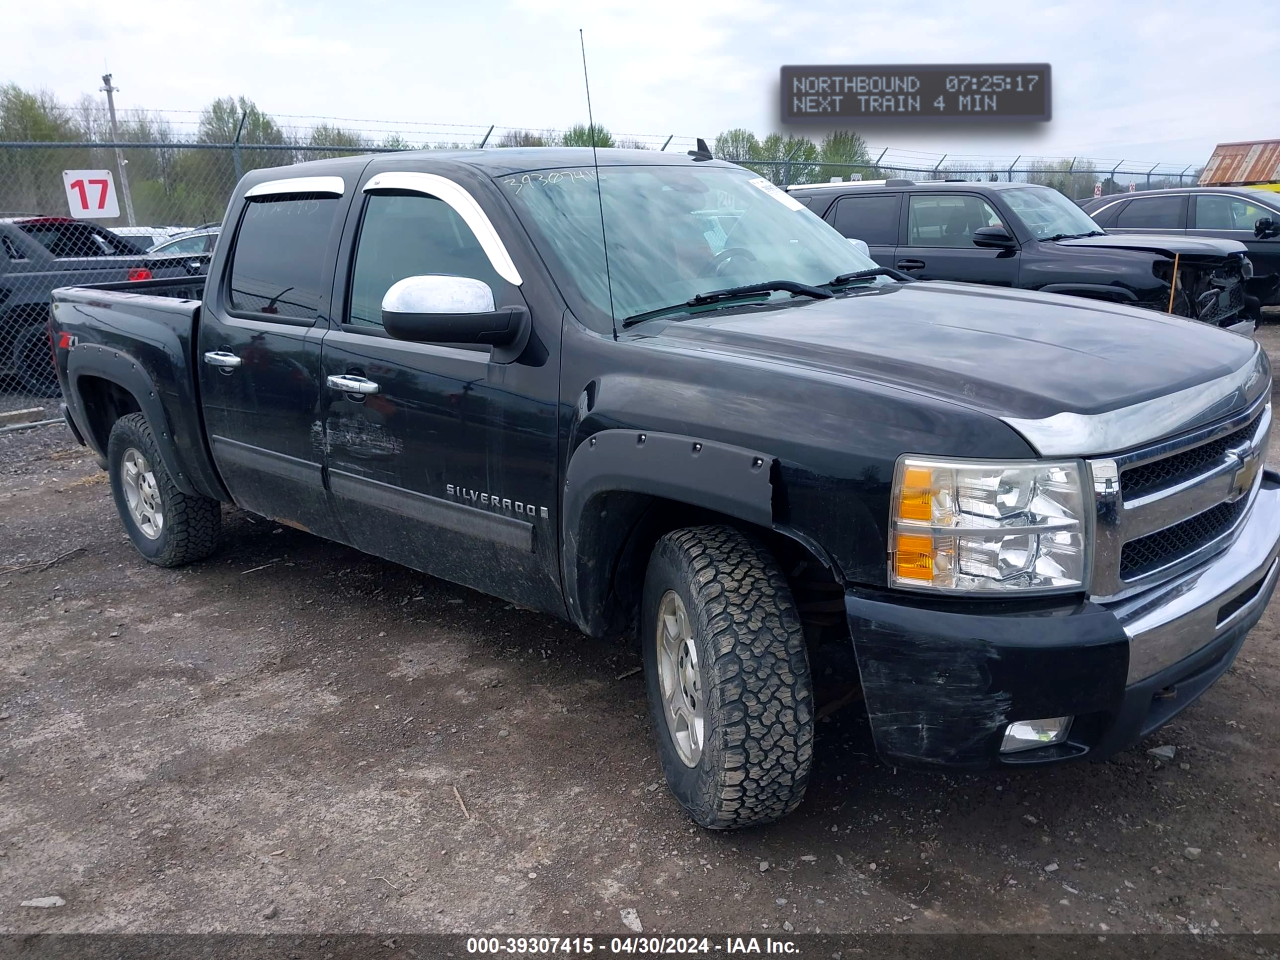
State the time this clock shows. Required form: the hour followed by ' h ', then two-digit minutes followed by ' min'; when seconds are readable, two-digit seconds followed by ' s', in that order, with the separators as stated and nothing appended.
7 h 25 min 17 s
